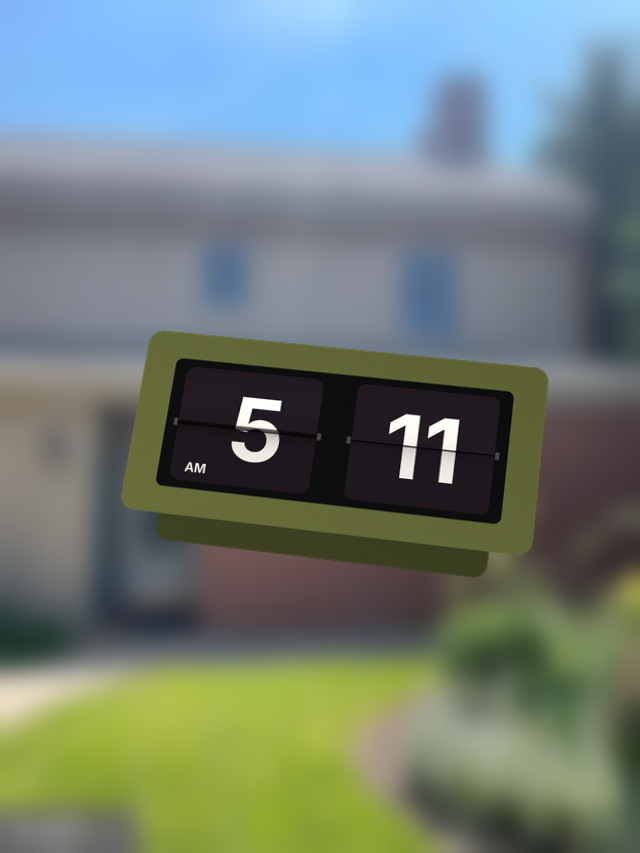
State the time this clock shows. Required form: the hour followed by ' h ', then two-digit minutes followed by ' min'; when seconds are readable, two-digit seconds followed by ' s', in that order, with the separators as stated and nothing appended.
5 h 11 min
